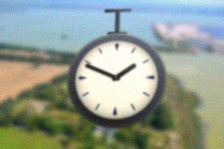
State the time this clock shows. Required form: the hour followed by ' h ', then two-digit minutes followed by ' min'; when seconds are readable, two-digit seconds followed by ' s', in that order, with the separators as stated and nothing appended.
1 h 49 min
